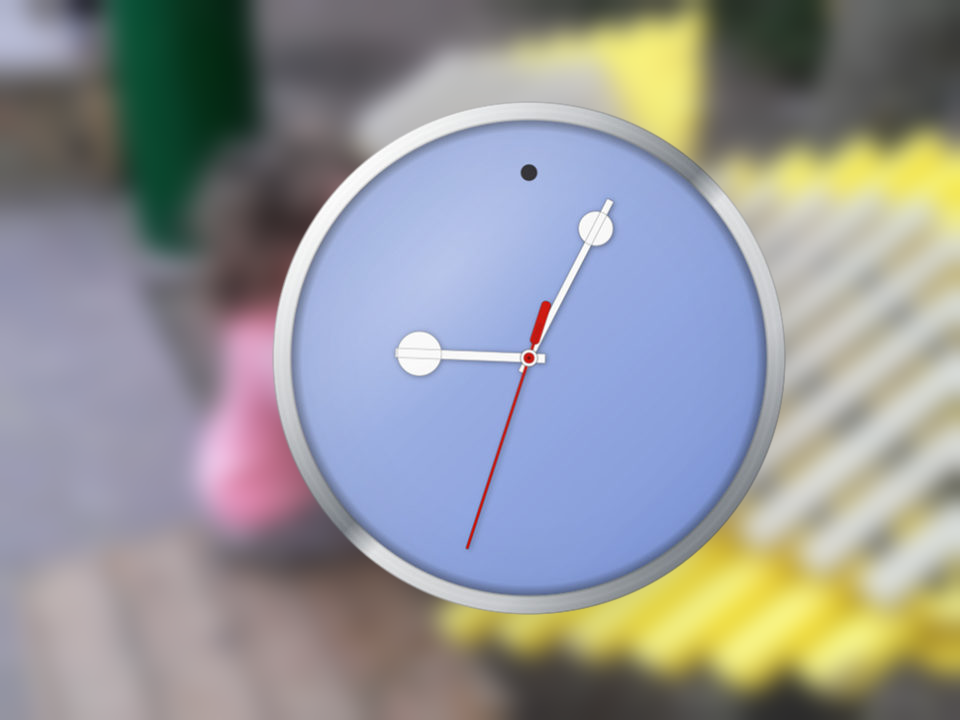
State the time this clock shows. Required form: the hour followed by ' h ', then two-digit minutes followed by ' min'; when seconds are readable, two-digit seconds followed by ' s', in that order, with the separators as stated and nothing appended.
9 h 04 min 33 s
